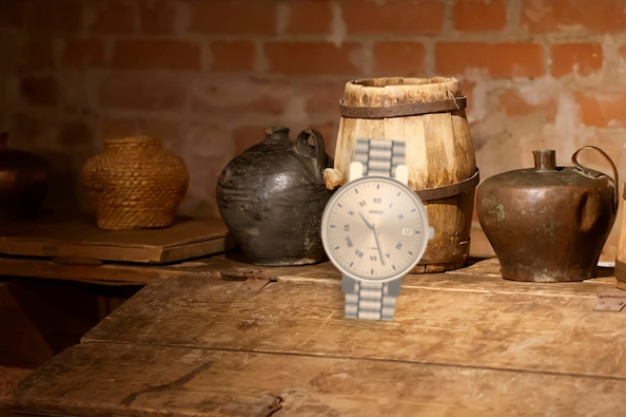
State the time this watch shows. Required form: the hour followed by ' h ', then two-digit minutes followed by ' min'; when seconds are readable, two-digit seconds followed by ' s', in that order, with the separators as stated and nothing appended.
10 h 27 min
